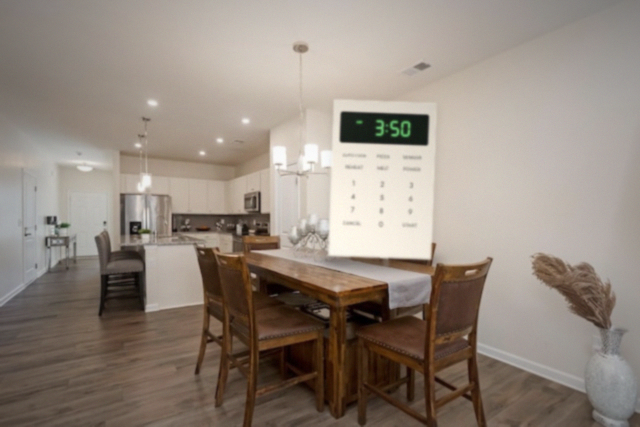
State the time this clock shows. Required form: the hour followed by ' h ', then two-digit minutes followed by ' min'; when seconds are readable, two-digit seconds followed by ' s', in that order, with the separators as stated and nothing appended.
3 h 50 min
